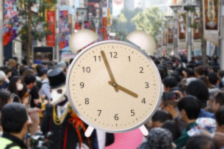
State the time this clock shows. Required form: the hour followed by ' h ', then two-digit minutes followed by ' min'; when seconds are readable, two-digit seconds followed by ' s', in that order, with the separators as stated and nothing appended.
3 h 57 min
